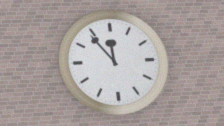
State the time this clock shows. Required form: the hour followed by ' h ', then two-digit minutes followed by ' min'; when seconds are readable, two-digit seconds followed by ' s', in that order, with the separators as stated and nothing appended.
11 h 54 min
